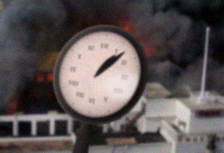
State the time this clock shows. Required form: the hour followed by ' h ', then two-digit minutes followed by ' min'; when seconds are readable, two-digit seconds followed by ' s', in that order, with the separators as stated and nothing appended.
1 h 07 min
